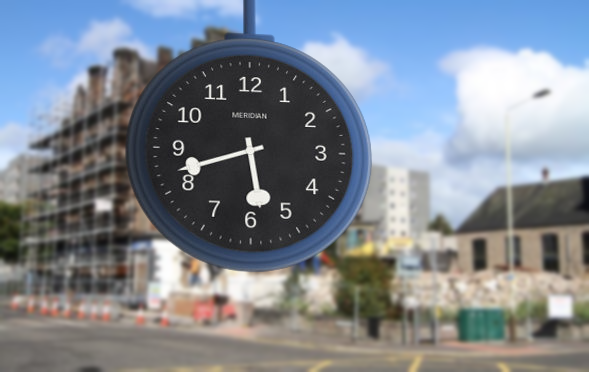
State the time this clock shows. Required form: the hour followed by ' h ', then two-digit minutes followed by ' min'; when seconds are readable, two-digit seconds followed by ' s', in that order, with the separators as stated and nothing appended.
5 h 42 min
